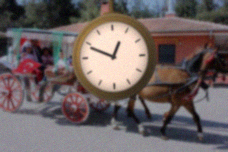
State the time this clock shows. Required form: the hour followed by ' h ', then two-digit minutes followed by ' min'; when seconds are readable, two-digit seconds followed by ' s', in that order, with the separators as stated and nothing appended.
12 h 49 min
